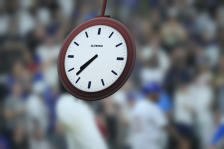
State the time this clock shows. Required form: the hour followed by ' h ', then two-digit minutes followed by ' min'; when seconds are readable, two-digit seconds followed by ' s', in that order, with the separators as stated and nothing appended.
7 h 37 min
